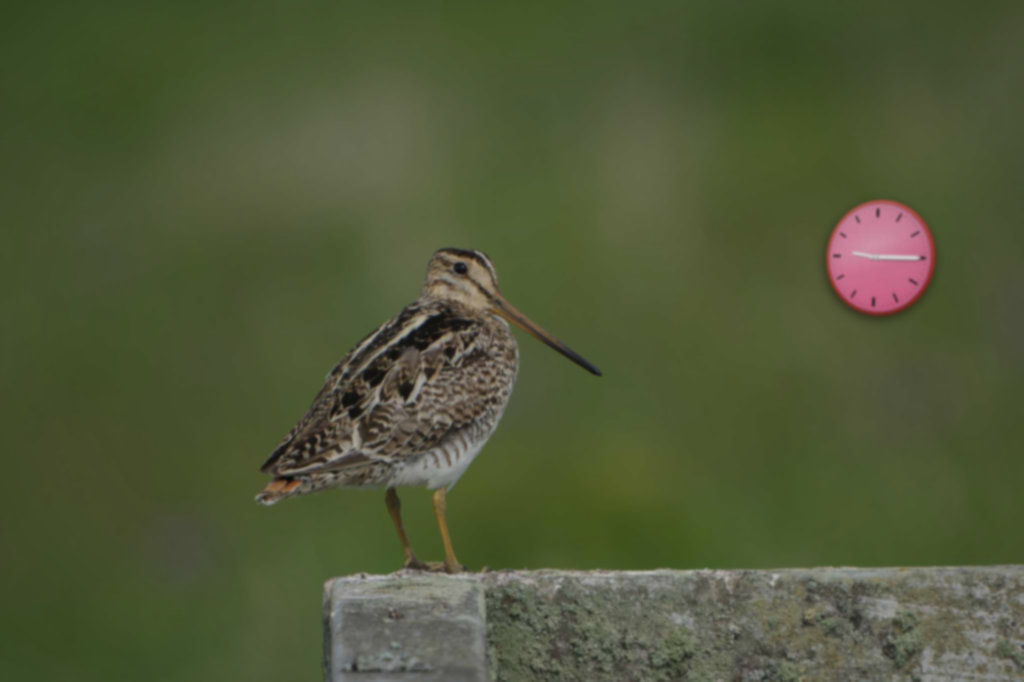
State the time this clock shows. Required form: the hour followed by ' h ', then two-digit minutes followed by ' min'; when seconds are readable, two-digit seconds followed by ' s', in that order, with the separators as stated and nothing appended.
9 h 15 min
